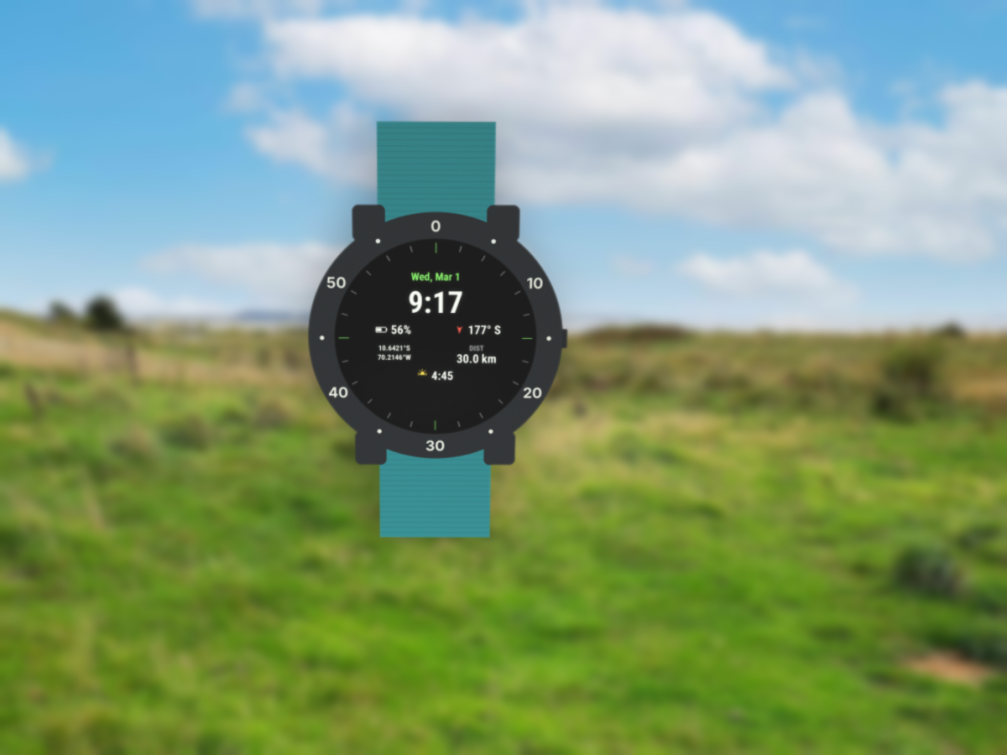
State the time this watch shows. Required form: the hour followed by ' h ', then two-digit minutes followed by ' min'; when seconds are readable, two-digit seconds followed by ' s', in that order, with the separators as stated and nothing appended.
9 h 17 min
